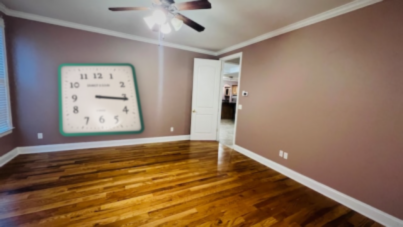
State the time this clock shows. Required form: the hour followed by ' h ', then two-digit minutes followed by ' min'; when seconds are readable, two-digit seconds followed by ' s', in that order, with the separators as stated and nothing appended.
3 h 16 min
